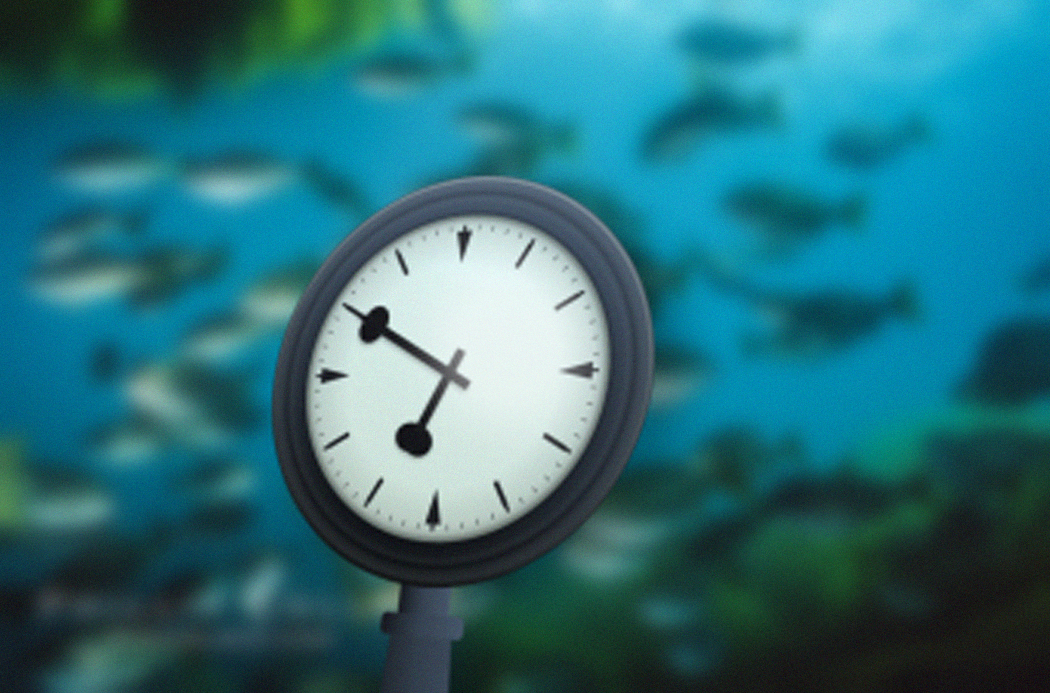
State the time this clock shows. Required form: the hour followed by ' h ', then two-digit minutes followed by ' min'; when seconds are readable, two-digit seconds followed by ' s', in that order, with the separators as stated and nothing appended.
6 h 50 min
